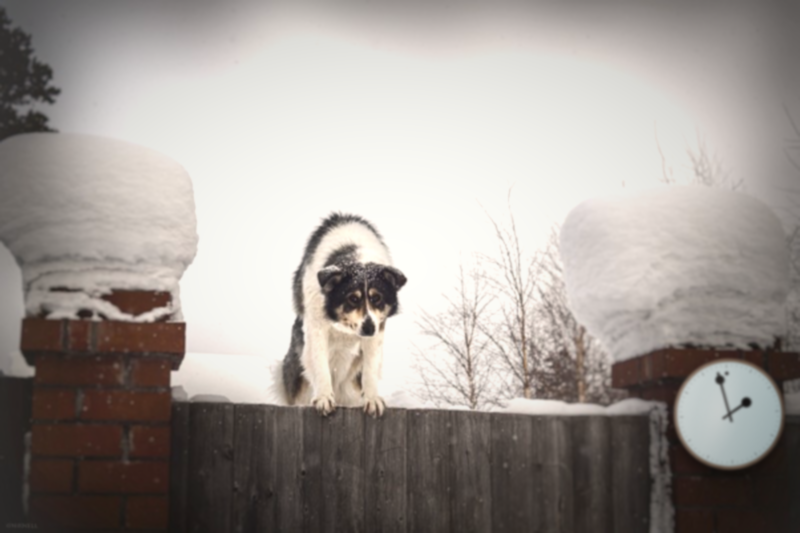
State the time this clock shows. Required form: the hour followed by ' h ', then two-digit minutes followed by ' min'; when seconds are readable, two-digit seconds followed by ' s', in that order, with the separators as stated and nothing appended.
1 h 58 min
